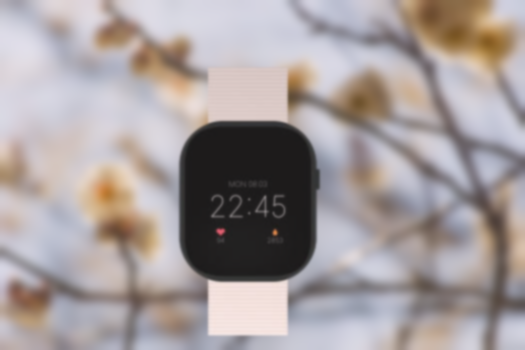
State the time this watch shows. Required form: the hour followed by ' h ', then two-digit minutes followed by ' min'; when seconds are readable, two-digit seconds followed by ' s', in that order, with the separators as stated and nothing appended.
22 h 45 min
